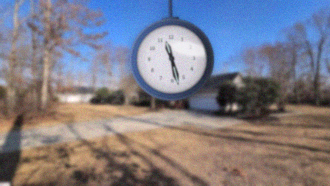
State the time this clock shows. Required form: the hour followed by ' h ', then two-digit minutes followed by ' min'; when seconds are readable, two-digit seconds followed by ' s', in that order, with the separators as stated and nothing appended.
11 h 28 min
